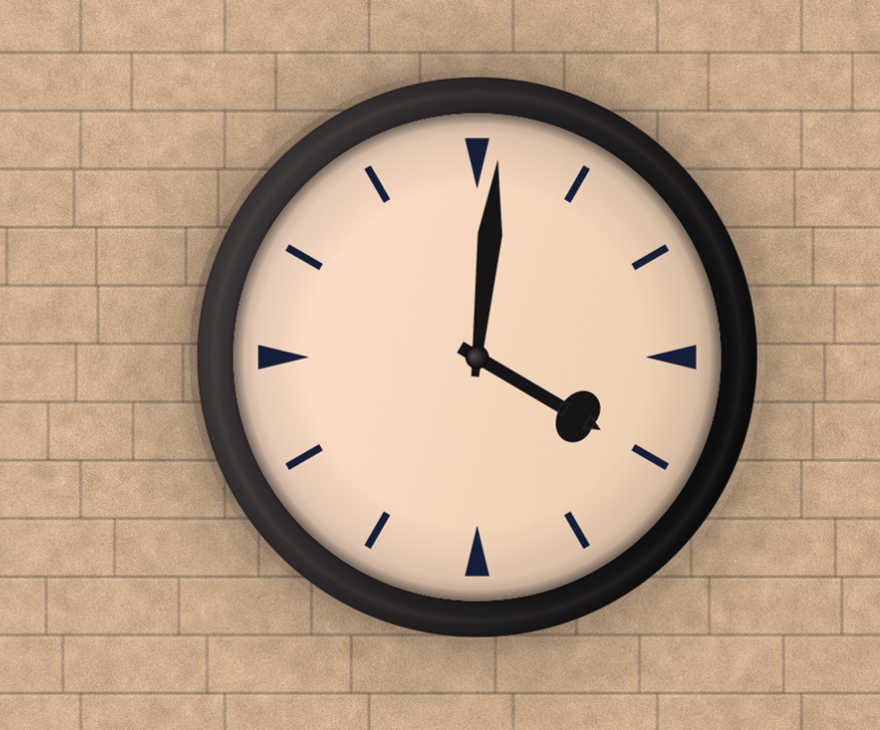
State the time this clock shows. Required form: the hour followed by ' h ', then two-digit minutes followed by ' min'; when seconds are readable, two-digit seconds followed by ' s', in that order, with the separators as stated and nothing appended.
4 h 01 min
